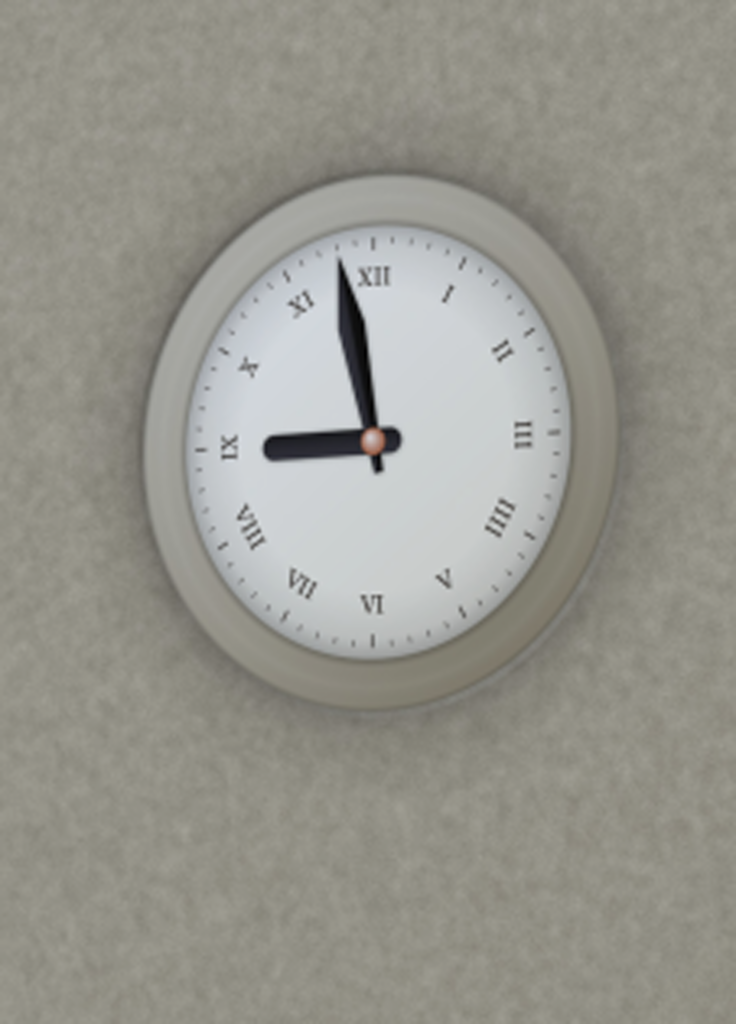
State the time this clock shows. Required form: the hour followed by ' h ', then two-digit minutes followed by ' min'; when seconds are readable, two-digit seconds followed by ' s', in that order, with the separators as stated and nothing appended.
8 h 58 min
